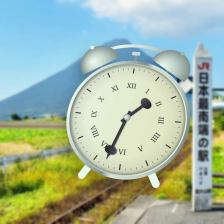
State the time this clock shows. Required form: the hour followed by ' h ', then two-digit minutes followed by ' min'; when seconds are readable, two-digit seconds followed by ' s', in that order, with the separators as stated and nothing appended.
1 h 33 min
